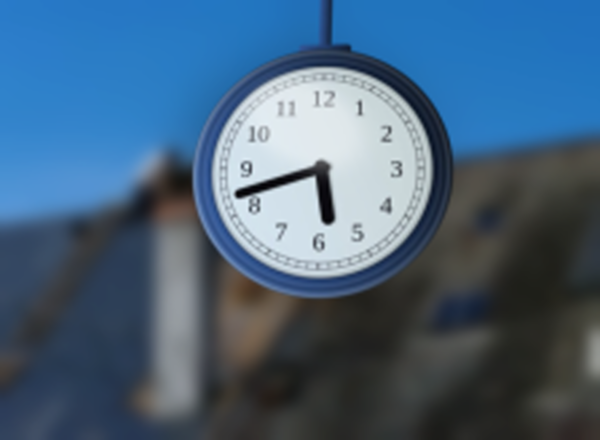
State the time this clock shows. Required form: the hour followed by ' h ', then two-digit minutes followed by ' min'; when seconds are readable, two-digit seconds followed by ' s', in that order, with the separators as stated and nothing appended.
5 h 42 min
